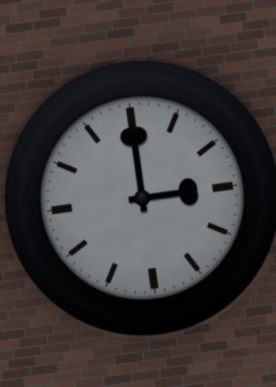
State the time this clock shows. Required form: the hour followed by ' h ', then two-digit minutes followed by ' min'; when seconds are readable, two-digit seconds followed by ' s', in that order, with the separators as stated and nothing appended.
3 h 00 min
